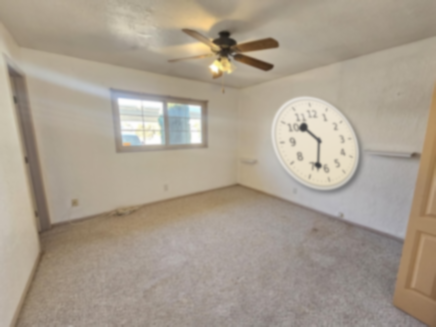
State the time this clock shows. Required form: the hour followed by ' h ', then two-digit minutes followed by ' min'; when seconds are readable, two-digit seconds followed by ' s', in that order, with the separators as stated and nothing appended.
10 h 33 min
